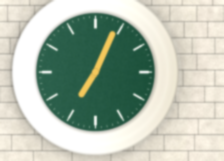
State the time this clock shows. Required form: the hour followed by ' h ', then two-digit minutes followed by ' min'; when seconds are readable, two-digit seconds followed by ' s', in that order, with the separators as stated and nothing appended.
7 h 04 min
